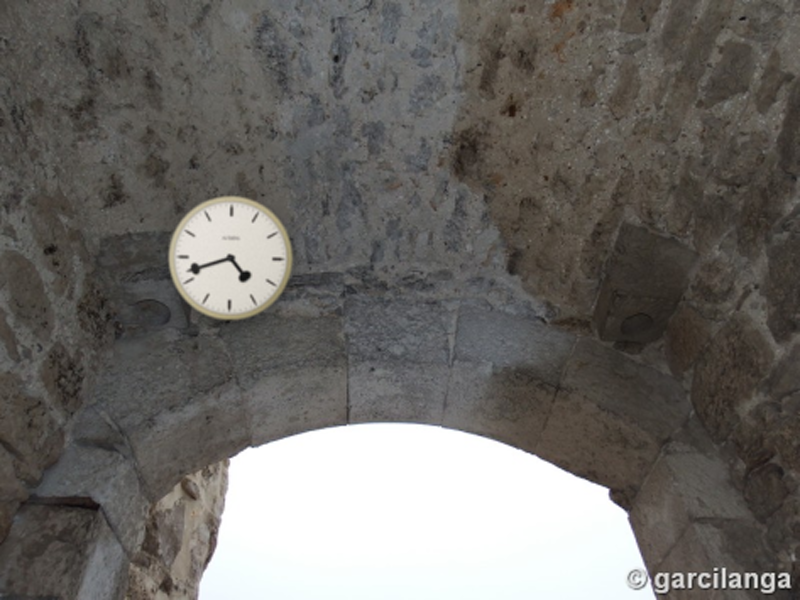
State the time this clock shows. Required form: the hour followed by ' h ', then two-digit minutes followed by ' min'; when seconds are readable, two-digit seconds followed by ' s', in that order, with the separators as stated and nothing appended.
4 h 42 min
